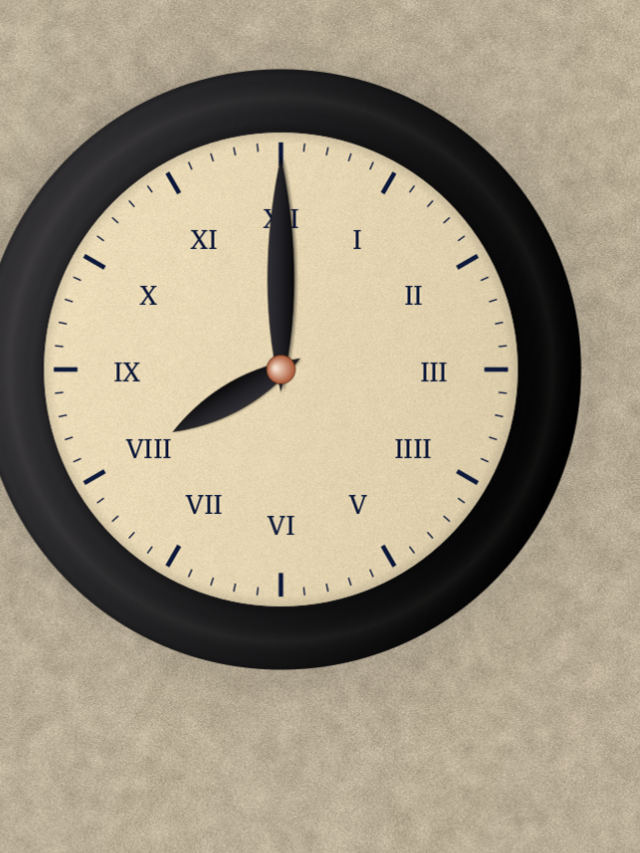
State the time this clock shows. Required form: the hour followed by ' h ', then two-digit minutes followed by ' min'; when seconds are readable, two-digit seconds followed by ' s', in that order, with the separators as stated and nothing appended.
8 h 00 min
